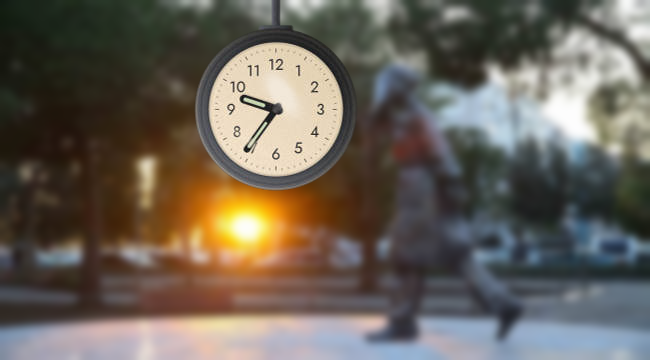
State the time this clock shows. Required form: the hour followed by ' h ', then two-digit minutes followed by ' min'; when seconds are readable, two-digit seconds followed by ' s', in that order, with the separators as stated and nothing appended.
9 h 36 min
